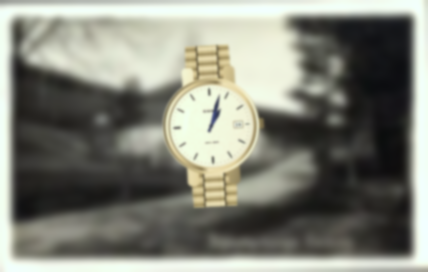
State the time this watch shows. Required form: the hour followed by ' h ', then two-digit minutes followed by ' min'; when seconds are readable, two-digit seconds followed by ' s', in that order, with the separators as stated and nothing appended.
1 h 03 min
